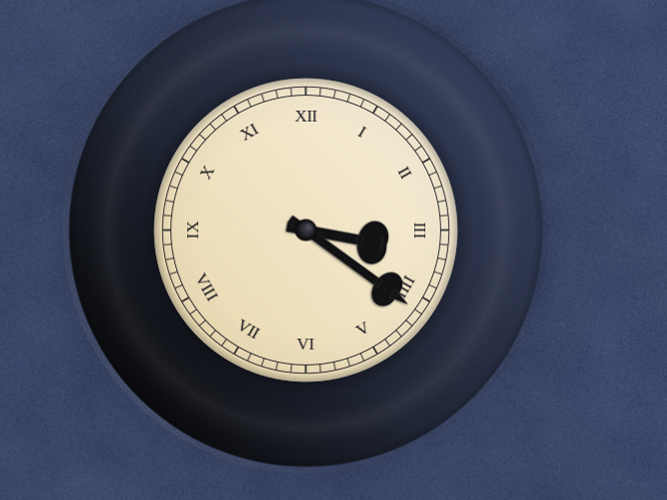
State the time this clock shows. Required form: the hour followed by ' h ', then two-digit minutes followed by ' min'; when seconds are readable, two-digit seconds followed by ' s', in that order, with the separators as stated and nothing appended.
3 h 21 min
